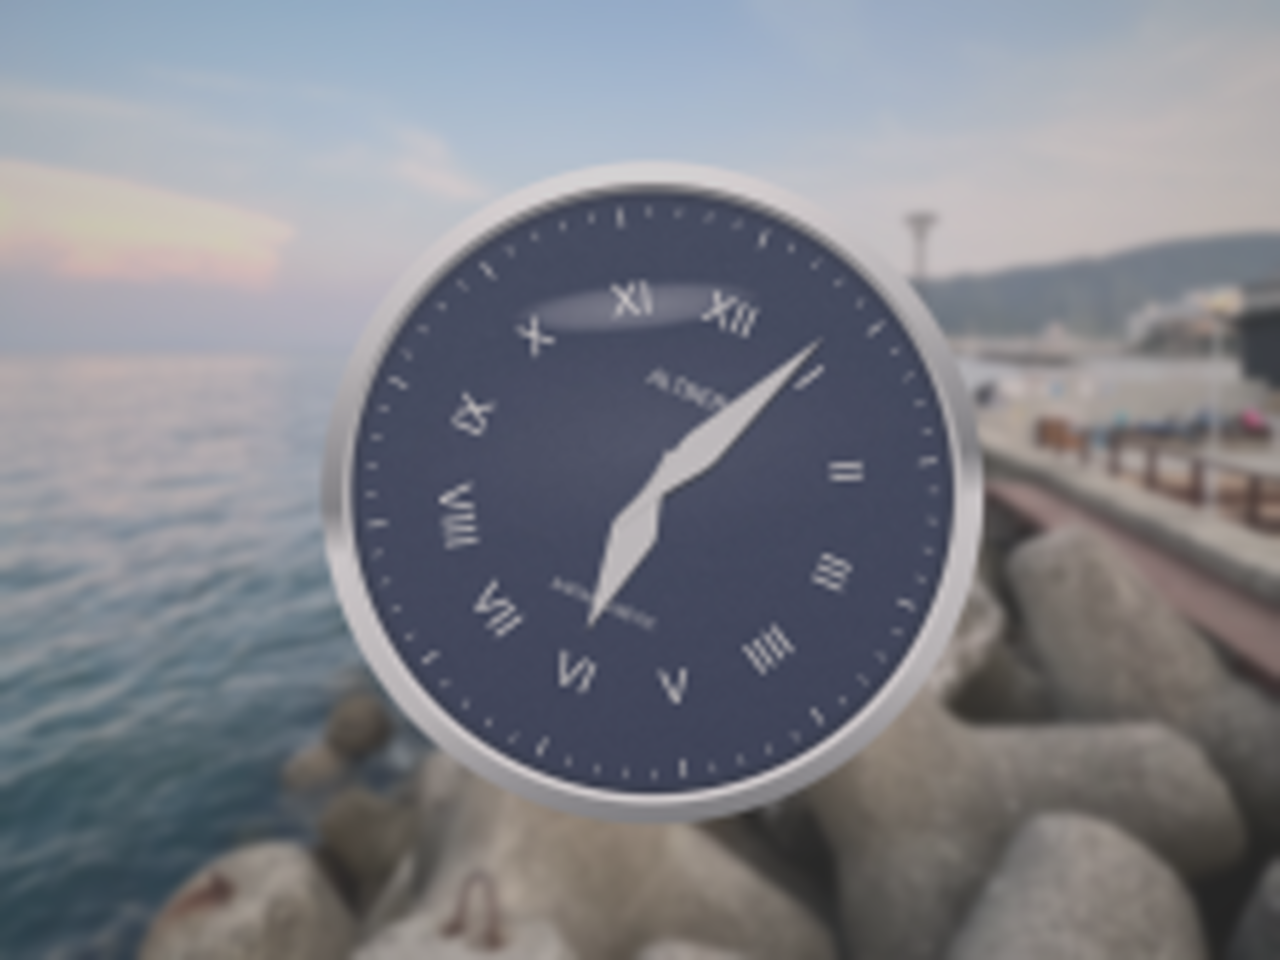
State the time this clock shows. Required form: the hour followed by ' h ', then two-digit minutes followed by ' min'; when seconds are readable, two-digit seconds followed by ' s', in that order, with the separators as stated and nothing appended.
6 h 04 min
